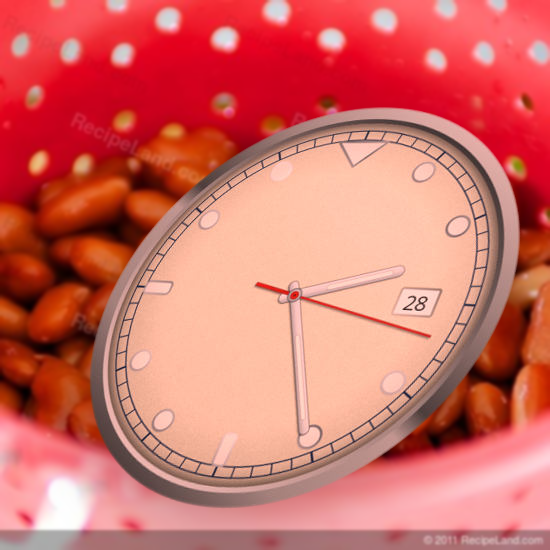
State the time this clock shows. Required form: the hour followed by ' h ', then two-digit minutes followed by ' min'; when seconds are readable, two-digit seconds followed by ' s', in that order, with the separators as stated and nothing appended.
2 h 25 min 17 s
